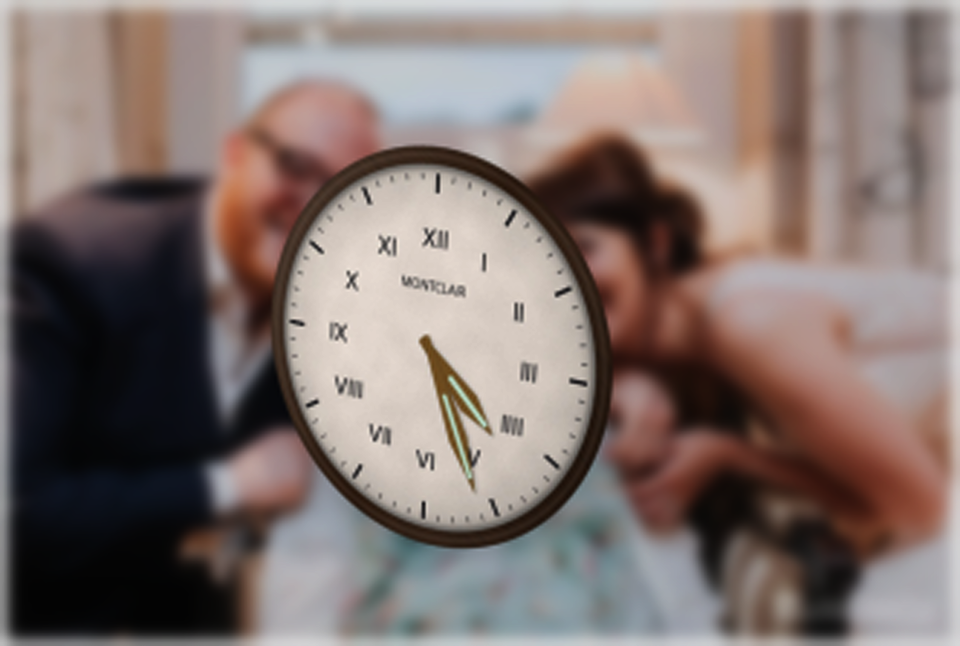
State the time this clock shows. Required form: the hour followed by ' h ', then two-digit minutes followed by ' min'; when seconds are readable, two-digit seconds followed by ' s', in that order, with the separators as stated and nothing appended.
4 h 26 min
